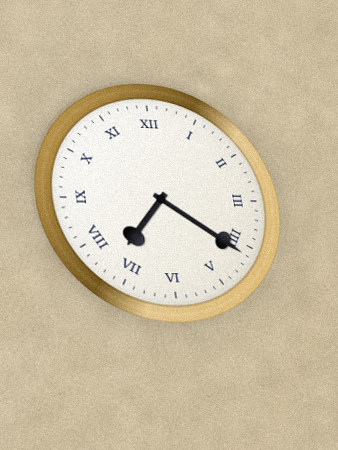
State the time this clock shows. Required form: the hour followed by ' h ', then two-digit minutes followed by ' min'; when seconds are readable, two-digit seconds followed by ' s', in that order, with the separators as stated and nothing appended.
7 h 21 min
